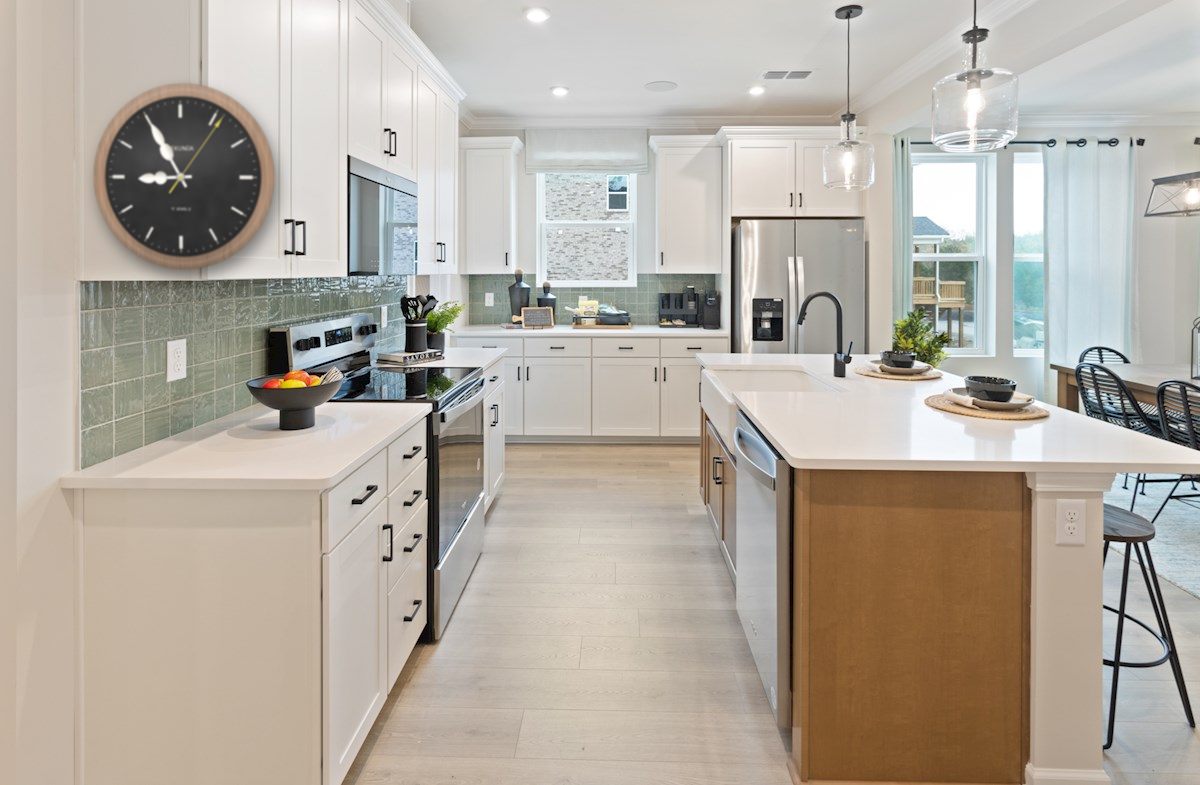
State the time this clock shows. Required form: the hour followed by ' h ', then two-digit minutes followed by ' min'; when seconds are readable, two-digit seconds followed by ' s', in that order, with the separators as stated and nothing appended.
8 h 55 min 06 s
